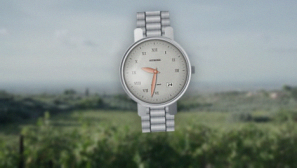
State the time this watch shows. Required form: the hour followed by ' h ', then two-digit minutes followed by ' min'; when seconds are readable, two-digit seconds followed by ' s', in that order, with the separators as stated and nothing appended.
9 h 32 min
